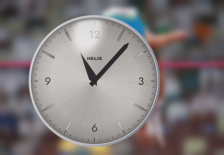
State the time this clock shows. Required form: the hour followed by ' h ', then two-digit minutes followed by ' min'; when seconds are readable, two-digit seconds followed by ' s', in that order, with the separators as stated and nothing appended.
11 h 07 min
